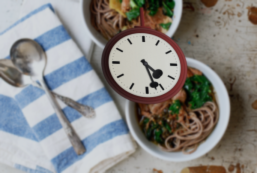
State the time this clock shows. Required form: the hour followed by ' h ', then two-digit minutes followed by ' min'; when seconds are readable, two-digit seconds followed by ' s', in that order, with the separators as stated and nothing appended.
4 h 27 min
